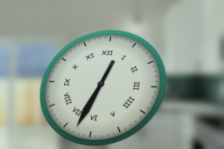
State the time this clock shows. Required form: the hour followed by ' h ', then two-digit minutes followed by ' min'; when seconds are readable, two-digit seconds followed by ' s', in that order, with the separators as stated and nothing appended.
12 h 33 min
